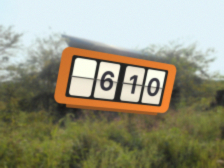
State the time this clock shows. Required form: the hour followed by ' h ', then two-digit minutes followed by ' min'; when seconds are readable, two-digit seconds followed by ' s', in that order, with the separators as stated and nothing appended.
6 h 10 min
